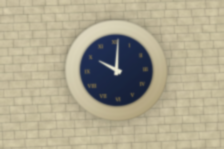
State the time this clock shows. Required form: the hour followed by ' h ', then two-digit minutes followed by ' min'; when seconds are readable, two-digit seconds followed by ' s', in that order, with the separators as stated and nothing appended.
10 h 01 min
